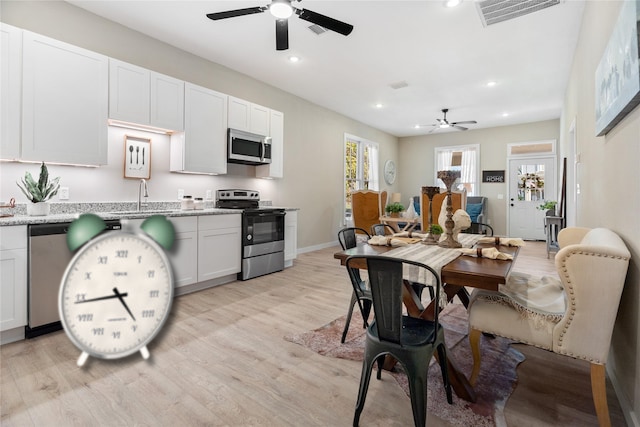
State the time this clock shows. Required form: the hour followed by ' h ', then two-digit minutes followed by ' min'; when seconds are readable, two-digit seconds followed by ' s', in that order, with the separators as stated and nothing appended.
4 h 44 min
